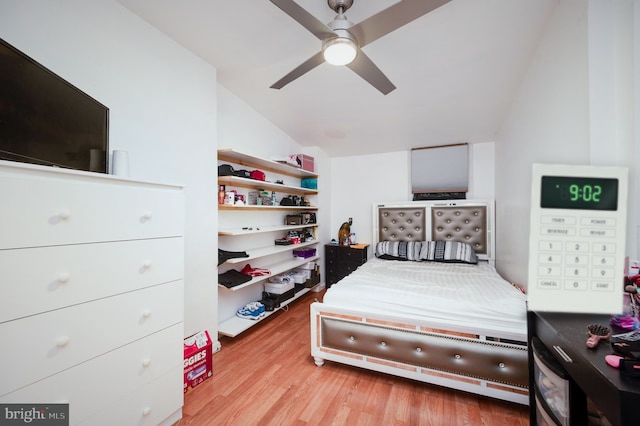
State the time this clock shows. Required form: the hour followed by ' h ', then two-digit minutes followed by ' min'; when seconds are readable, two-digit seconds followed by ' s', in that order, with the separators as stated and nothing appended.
9 h 02 min
